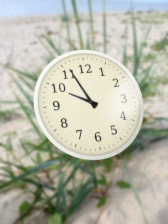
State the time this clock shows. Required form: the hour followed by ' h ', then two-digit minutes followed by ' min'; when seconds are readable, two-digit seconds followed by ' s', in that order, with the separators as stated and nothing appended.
9 h 56 min
